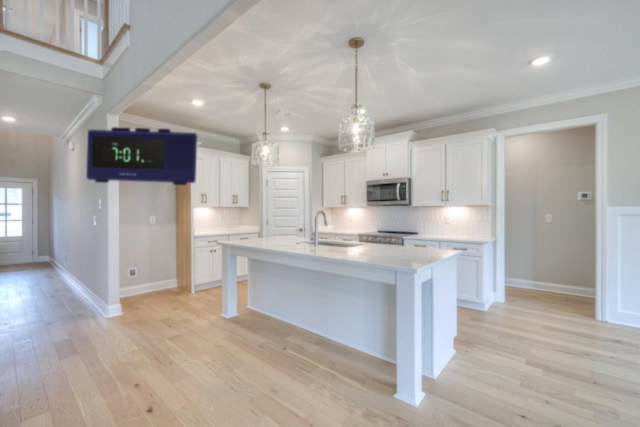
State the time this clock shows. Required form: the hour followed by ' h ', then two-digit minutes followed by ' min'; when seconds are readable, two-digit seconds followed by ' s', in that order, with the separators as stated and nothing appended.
7 h 01 min
